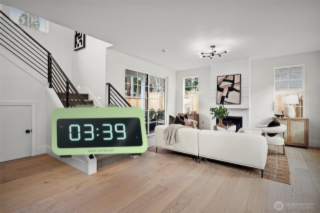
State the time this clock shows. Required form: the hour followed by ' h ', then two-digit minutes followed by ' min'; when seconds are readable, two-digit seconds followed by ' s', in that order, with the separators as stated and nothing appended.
3 h 39 min
